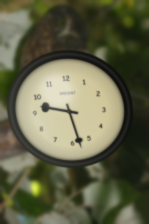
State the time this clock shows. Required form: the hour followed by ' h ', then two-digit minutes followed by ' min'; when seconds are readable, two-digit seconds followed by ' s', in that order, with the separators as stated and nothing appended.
9 h 28 min
